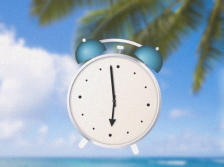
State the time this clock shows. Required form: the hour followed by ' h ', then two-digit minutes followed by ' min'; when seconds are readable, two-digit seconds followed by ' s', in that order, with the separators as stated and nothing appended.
5 h 58 min
